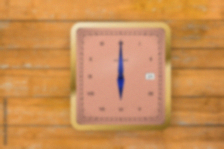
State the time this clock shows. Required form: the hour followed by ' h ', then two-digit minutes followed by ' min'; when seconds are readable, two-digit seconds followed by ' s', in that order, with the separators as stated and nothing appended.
6 h 00 min
